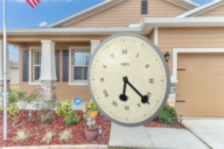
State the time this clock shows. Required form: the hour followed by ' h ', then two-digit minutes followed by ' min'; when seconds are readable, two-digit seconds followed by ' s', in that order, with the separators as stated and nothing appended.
6 h 22 min
